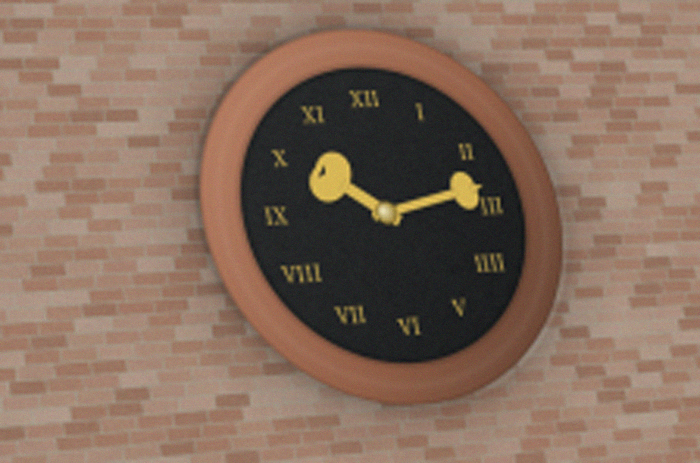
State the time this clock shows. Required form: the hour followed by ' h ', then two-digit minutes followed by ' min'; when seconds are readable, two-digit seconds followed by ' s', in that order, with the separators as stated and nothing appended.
10 h 13 min
